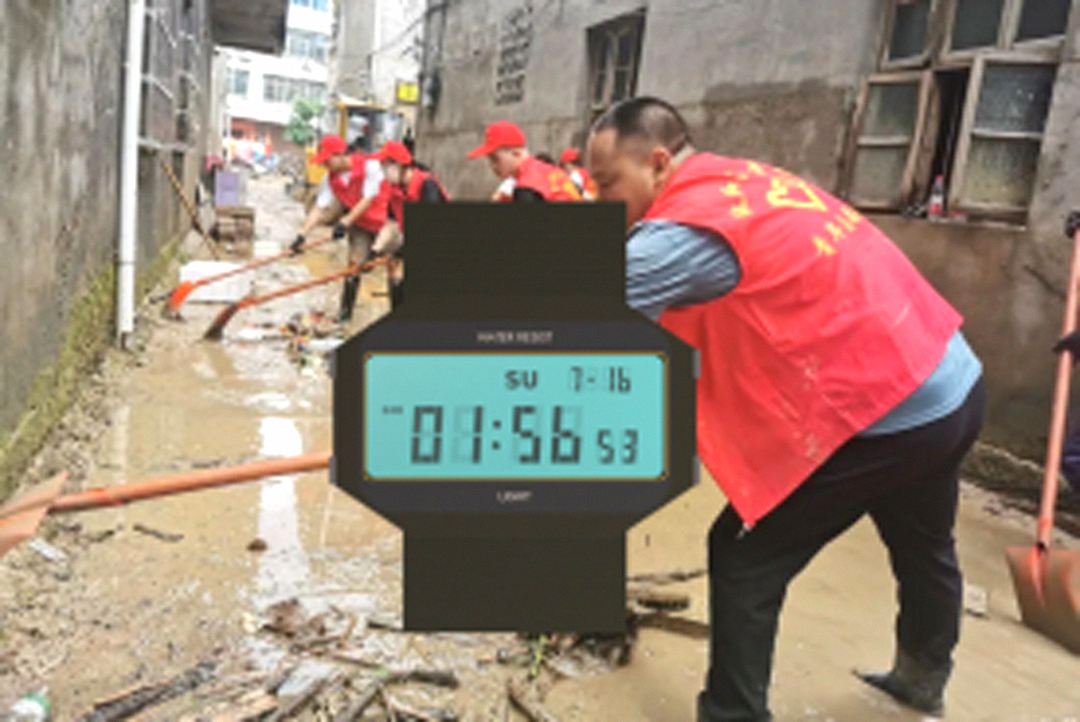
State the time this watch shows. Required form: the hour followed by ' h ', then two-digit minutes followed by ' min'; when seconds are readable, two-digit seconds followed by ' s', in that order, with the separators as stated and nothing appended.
1 h 56 min 53 s
